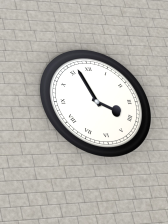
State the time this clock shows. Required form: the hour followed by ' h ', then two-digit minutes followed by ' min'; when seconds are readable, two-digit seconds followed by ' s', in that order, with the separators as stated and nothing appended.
3 h 57 min
